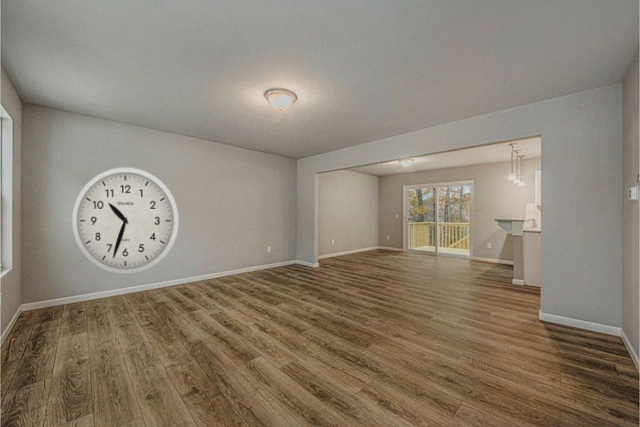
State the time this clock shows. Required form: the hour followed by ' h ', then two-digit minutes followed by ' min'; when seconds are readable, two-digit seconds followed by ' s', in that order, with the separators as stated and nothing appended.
10 h 33 min
